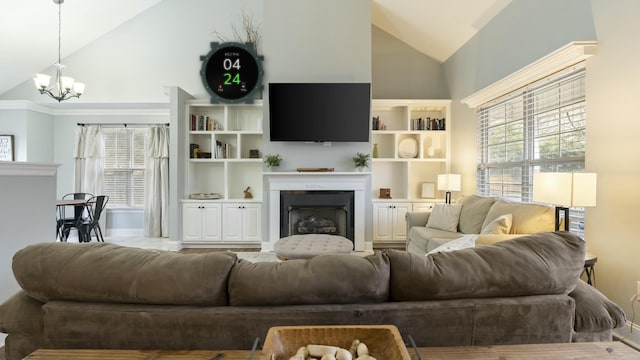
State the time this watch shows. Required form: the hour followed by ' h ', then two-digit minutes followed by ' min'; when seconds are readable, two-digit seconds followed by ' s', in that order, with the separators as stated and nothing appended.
4 h 24 min
